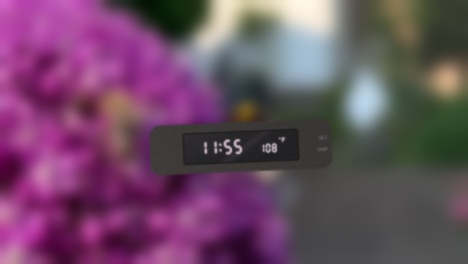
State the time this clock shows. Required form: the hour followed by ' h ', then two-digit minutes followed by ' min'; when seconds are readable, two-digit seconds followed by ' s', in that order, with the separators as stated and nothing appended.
11 h 55 min
